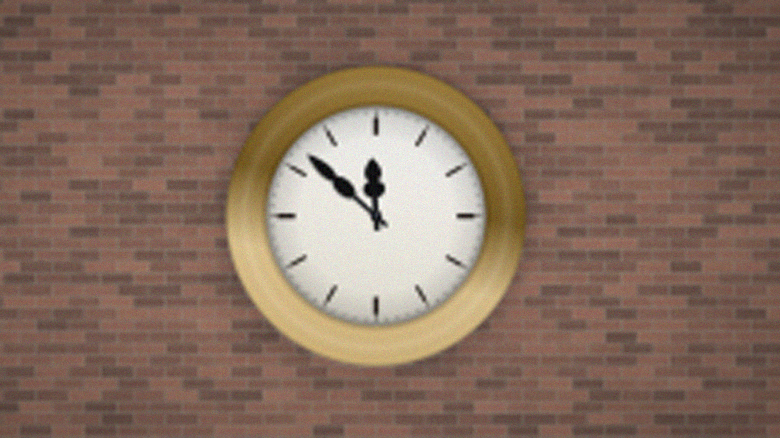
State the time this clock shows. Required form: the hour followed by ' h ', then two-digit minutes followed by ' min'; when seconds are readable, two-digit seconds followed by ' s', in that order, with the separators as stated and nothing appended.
11 h 52 min
